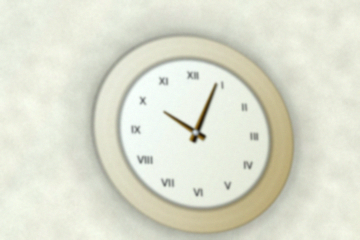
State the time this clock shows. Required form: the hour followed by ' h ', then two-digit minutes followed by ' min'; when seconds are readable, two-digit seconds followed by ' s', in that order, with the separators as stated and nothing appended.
10 h 04 min
